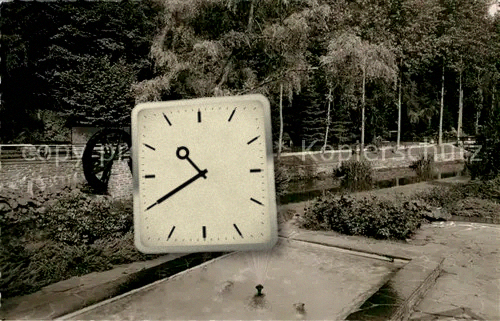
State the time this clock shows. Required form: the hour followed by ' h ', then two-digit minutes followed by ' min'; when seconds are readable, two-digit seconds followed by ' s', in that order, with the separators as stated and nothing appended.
10 h 40 min
